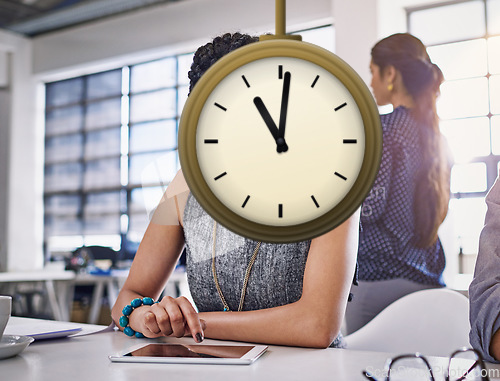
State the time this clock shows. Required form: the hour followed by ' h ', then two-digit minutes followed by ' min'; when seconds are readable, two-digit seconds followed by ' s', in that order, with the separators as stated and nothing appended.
11 h 01 min
